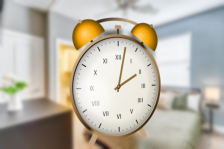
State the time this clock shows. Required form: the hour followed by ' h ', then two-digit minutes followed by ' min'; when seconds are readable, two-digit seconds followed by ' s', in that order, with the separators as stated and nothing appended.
2 h 02 min
